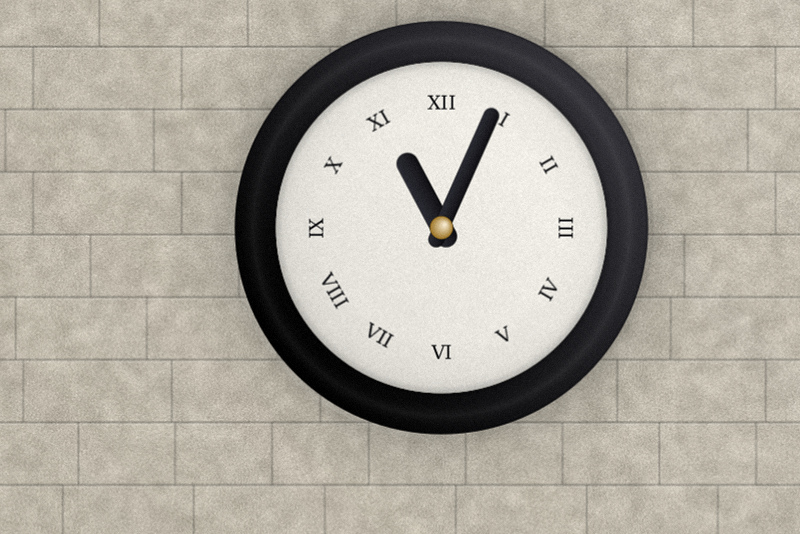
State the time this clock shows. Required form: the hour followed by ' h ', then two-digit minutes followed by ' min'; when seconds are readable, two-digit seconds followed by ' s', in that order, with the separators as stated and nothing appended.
11 h 04 min
